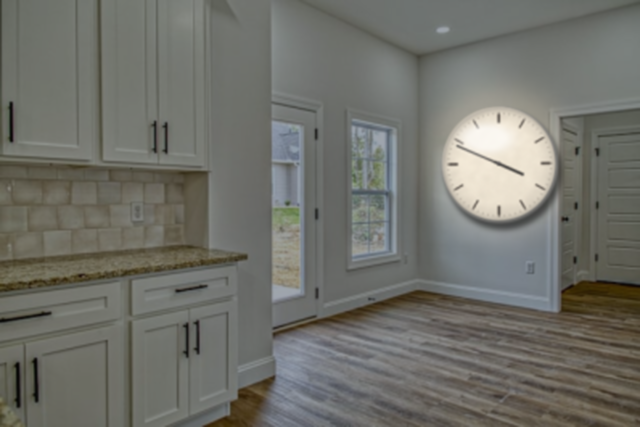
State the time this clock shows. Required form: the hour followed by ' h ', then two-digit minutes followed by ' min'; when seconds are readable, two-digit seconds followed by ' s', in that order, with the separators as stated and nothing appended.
3 h 49 min
